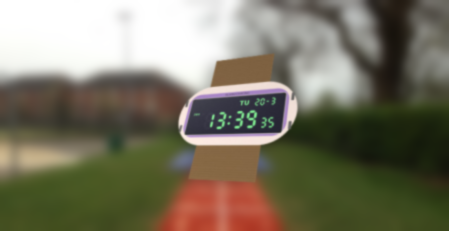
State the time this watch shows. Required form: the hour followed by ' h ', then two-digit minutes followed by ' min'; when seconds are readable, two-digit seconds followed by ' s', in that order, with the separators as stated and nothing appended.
13 h 39 min 35 s
